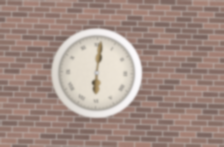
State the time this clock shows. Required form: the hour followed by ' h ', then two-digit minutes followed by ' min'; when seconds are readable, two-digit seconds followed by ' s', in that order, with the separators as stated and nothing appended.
6 h 01 min
